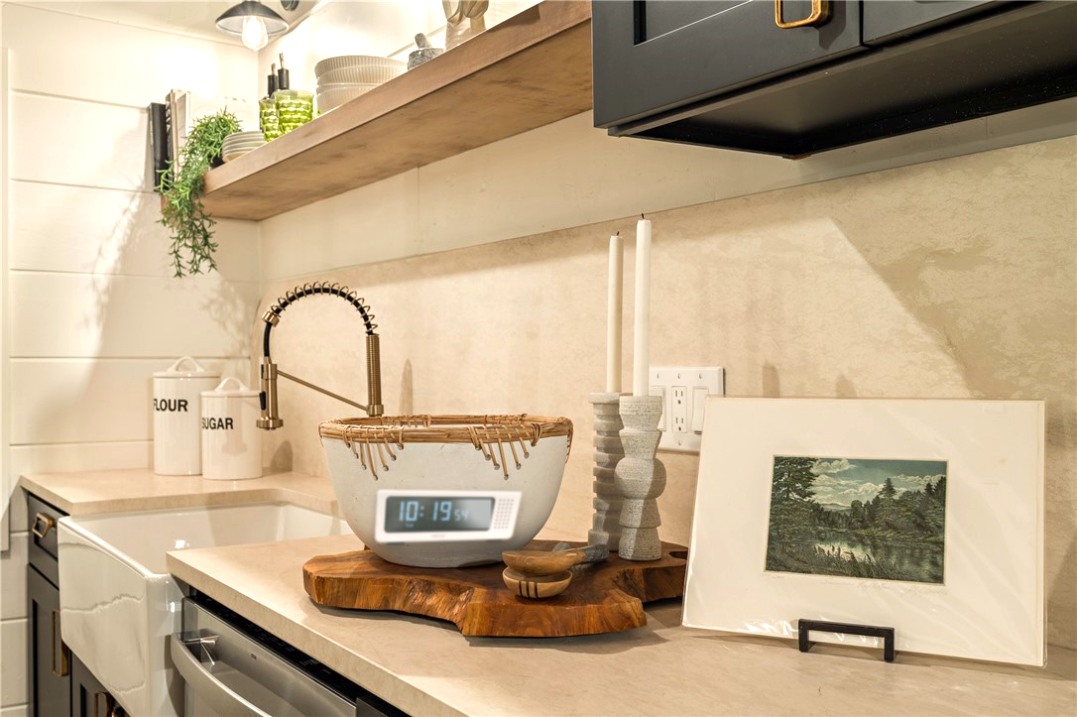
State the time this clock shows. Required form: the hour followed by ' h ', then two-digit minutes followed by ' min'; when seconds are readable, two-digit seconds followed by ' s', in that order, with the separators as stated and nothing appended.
10 h 19 min
